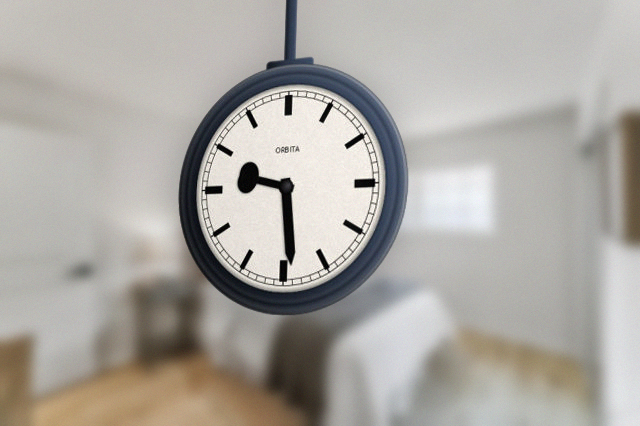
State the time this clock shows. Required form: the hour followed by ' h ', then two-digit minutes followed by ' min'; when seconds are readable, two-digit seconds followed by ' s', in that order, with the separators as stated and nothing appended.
9 h 29 min
